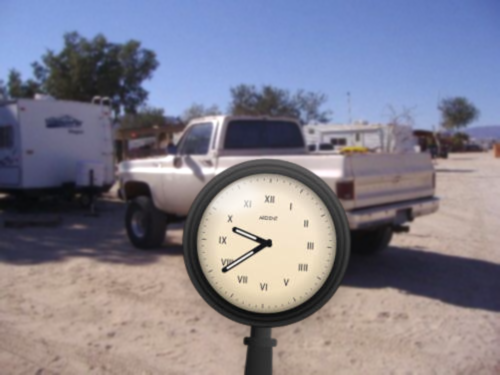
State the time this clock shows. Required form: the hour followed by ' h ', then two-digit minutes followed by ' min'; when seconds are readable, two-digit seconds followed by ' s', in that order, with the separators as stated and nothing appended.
9 h 39 min
